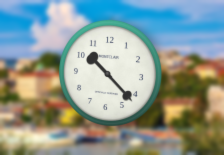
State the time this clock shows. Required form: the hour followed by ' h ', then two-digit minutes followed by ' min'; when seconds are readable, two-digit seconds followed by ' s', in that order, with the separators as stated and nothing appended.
10 h 22 min
